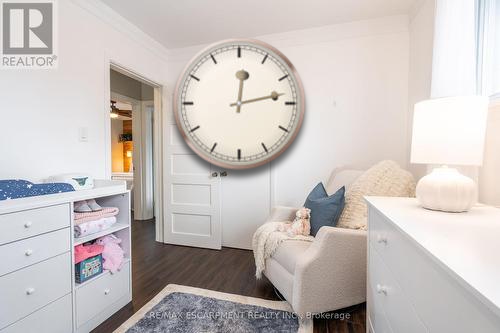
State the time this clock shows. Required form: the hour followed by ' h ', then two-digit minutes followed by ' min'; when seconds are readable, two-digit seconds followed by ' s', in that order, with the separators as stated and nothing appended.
12 h 13 min
